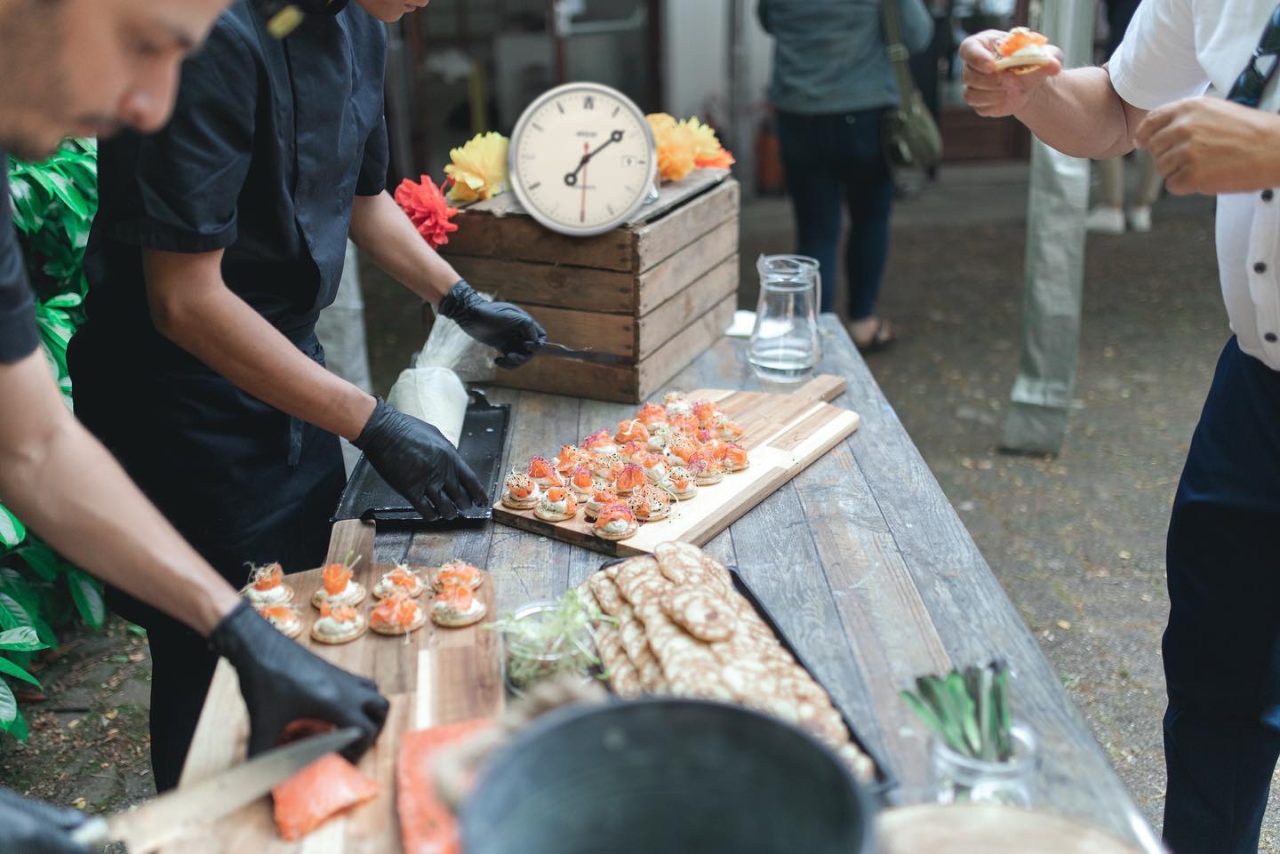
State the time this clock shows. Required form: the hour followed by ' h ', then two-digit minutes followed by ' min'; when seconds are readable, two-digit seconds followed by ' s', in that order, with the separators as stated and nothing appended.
7 h 08 min 30 s
